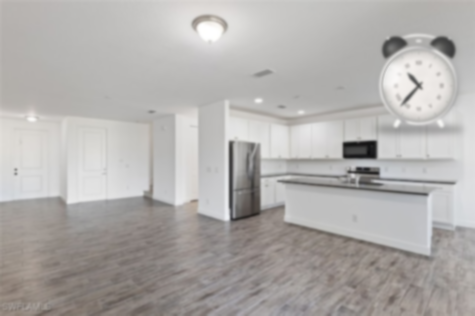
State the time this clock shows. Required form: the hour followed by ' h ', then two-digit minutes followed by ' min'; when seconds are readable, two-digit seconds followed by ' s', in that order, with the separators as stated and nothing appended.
10 h 37 min
